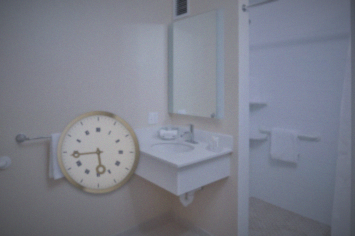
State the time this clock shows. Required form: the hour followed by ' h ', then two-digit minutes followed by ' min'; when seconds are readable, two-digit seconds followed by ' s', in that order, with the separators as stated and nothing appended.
5 h 44 min
